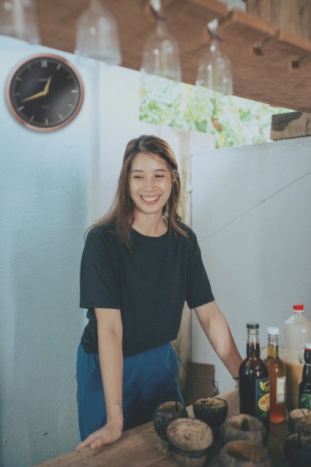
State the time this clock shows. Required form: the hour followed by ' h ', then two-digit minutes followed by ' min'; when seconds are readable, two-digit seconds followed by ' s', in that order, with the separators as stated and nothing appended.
12 h 42 min
